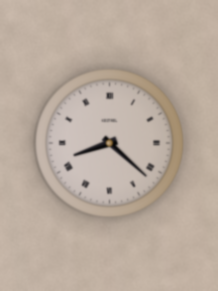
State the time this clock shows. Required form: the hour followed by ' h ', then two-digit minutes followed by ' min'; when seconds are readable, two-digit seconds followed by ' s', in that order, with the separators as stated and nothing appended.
8 h 22 min
